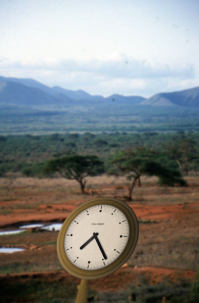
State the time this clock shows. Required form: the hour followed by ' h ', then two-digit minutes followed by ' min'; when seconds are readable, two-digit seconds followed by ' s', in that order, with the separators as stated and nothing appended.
7 h 24 min
